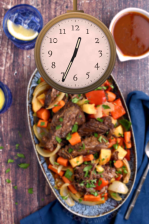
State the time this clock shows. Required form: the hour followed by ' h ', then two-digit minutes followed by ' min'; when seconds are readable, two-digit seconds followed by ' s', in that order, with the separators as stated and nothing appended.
12 h 34 min
